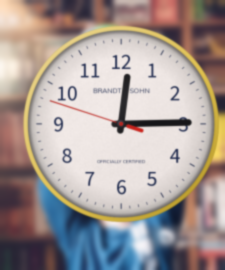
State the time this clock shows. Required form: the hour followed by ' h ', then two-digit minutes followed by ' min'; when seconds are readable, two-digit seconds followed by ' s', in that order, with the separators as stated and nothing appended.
12 h 14 min 48 s
